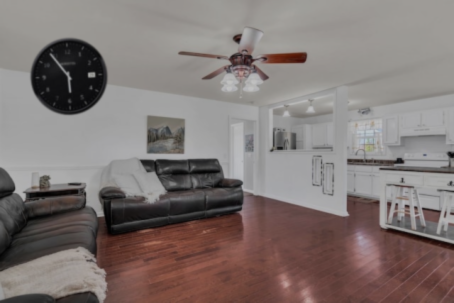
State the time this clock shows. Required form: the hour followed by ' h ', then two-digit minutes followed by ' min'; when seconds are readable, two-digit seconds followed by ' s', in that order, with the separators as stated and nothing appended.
5 h 54 min
